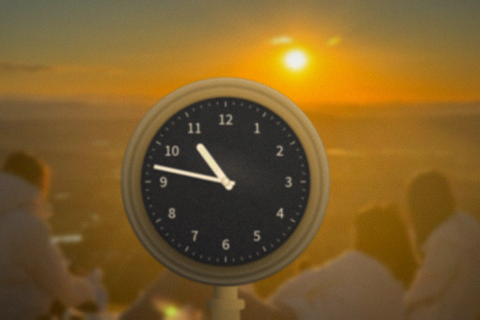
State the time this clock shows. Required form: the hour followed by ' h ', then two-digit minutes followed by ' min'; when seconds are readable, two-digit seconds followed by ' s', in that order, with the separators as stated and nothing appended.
10 h 47 min
